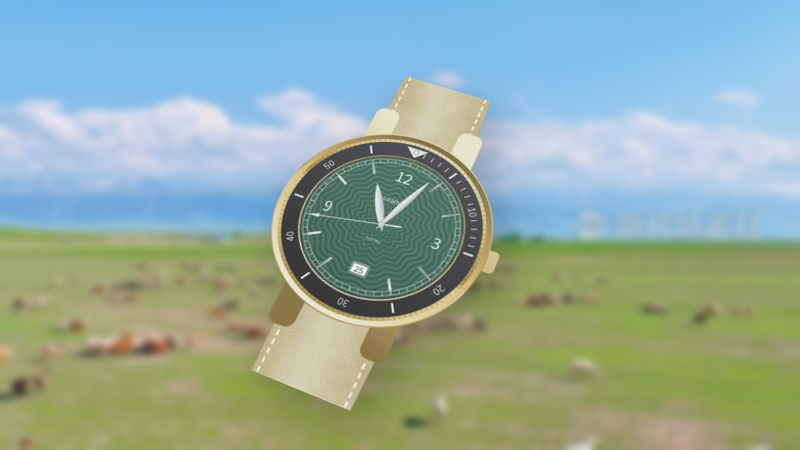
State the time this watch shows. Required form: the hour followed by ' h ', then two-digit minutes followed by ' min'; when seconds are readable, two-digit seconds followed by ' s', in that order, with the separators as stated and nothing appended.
11 h 03 min 43 s
